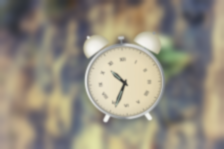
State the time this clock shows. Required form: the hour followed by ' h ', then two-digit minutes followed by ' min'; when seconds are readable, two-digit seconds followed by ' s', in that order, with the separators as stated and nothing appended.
10 h 34 min
